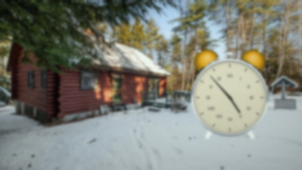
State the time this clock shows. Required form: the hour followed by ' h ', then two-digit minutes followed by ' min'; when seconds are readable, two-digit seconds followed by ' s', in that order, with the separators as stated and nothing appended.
4 h 53 min
